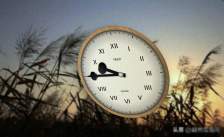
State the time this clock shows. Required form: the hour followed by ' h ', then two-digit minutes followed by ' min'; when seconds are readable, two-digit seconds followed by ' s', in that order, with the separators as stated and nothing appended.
9 h 45 min
